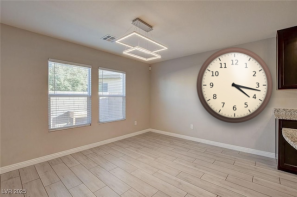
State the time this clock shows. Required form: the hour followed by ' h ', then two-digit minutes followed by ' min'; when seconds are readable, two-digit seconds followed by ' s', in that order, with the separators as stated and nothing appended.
4 h 17 min
